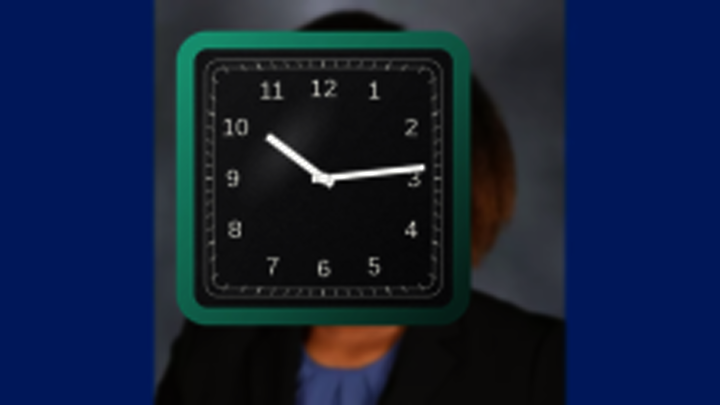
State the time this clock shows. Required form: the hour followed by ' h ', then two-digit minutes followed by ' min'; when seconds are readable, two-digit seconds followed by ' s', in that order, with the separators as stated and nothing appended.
10 h 14 min
